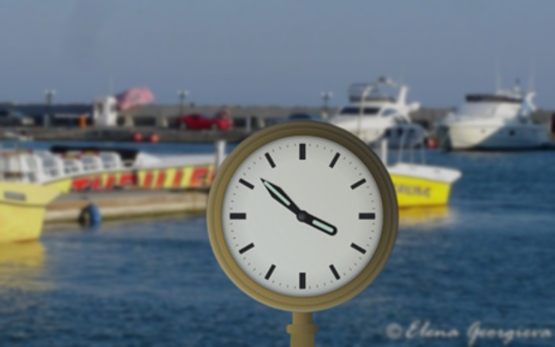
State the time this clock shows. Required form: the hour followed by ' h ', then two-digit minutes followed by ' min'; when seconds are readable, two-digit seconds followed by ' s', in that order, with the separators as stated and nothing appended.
3 h 52 min
